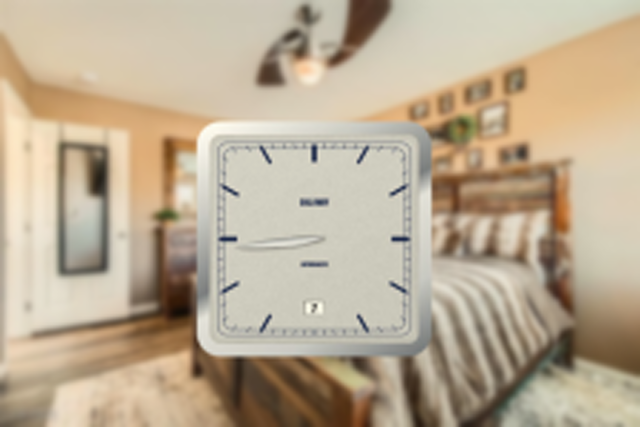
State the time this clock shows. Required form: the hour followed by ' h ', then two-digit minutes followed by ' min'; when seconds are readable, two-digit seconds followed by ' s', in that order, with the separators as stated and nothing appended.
8 h 44 min
